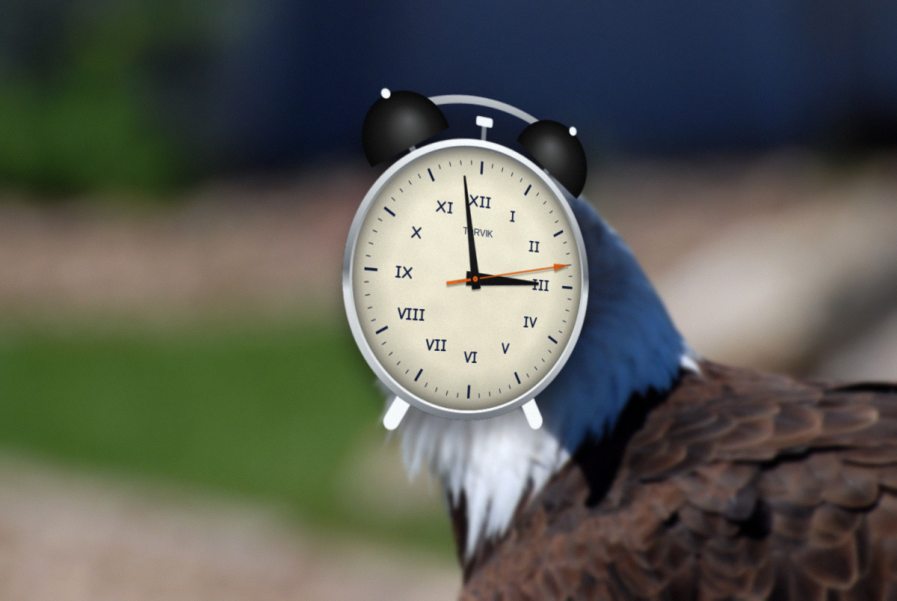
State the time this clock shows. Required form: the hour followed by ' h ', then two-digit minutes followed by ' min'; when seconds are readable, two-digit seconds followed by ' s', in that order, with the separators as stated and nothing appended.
2 h 58 min 13 s
